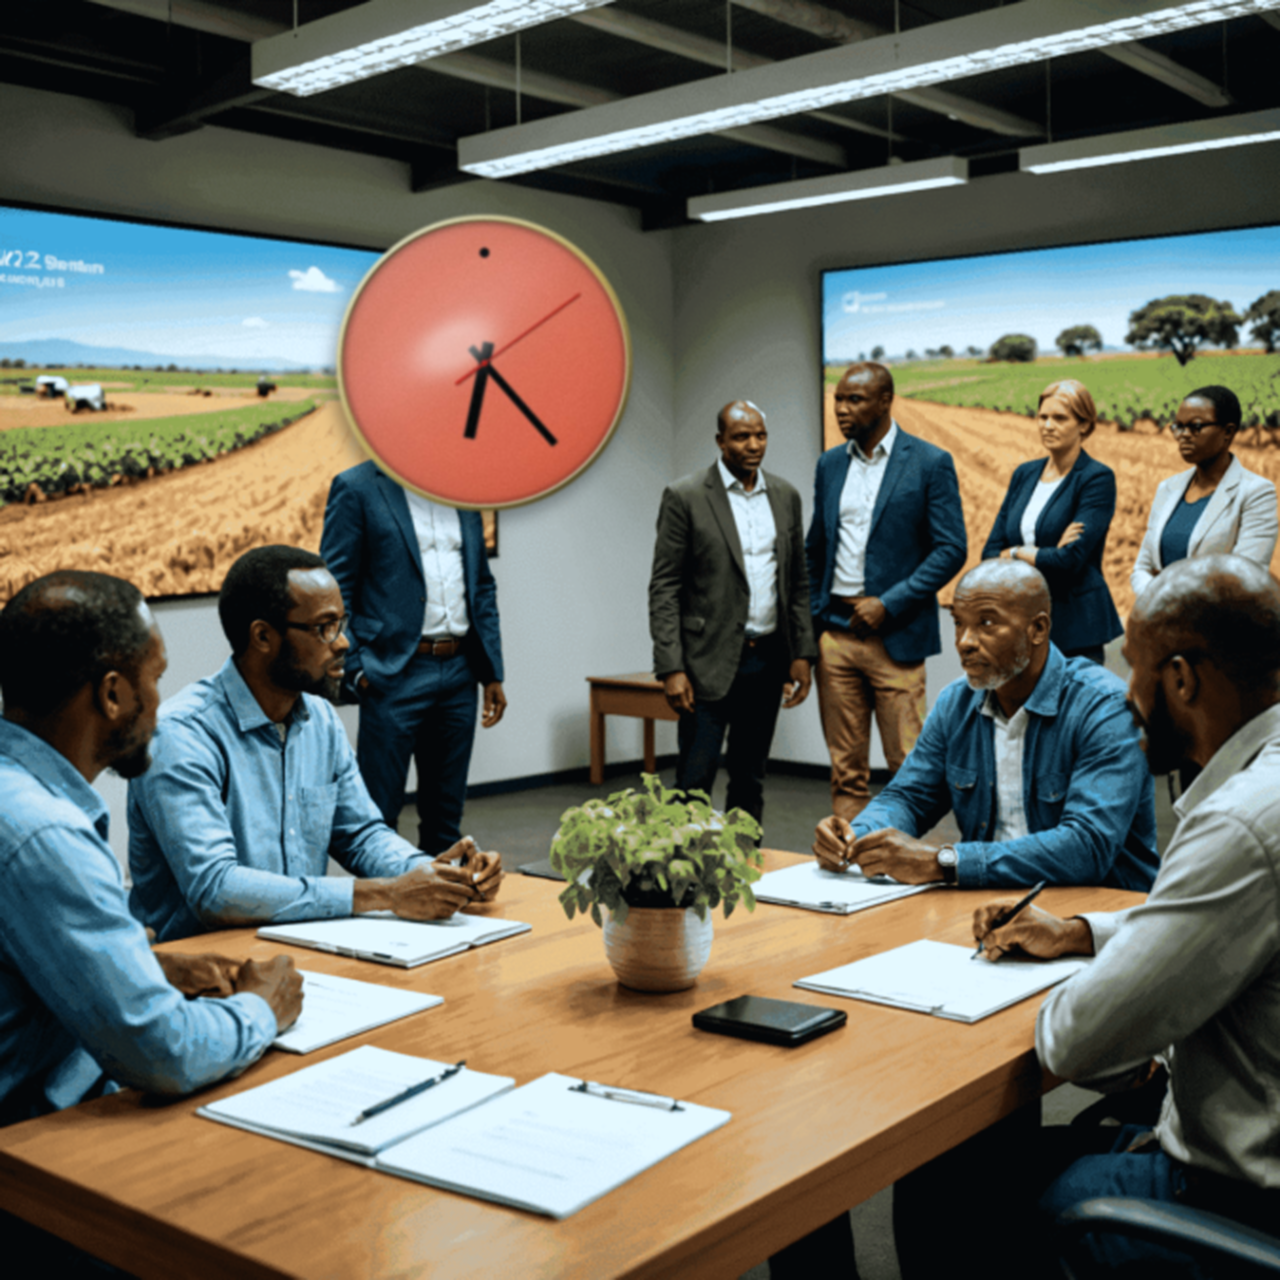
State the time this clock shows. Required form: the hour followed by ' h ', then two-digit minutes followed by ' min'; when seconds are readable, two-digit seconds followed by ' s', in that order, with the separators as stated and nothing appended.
6 h 23 min 09 s
